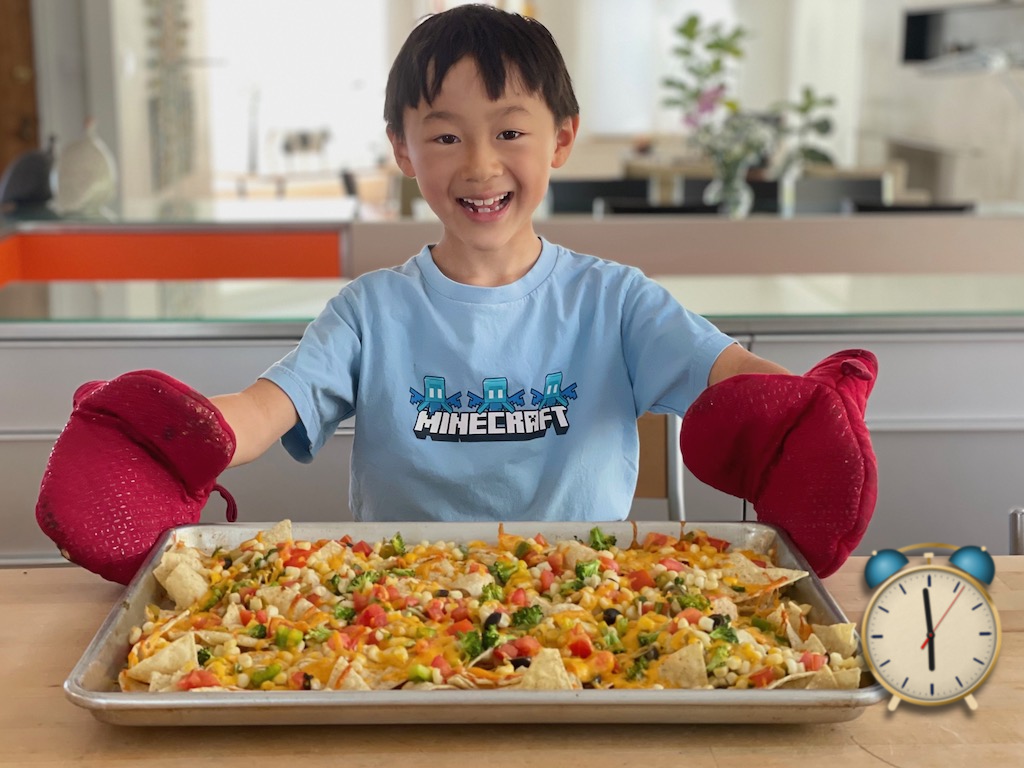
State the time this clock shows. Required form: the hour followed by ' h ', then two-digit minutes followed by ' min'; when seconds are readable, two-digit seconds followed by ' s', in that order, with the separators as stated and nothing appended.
5 h 59 min 06 s
